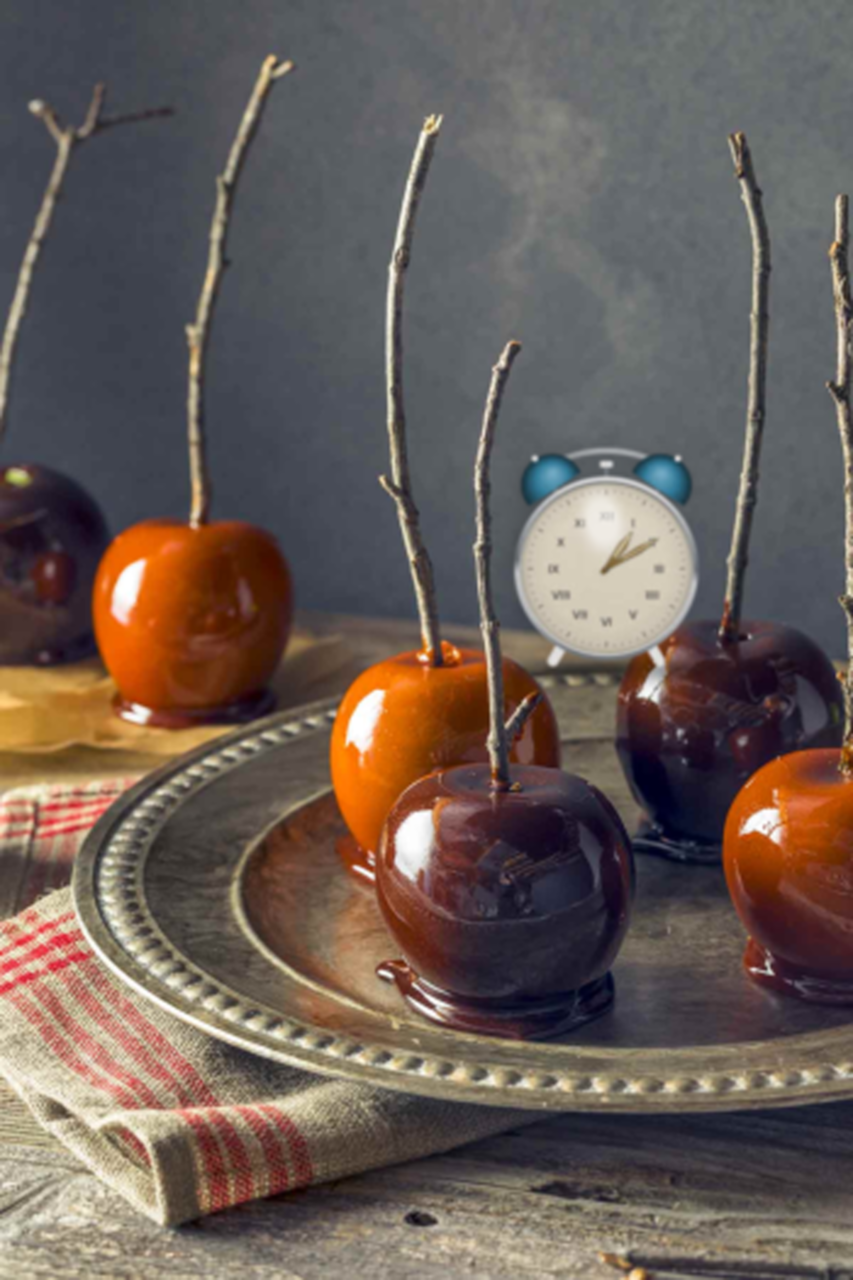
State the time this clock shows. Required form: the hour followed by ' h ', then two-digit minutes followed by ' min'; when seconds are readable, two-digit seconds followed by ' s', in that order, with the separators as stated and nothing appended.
1 h 10 min
